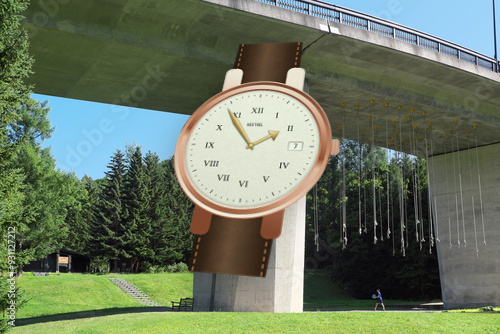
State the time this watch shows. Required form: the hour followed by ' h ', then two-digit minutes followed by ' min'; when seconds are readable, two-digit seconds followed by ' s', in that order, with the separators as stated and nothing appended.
1 h 54 min
